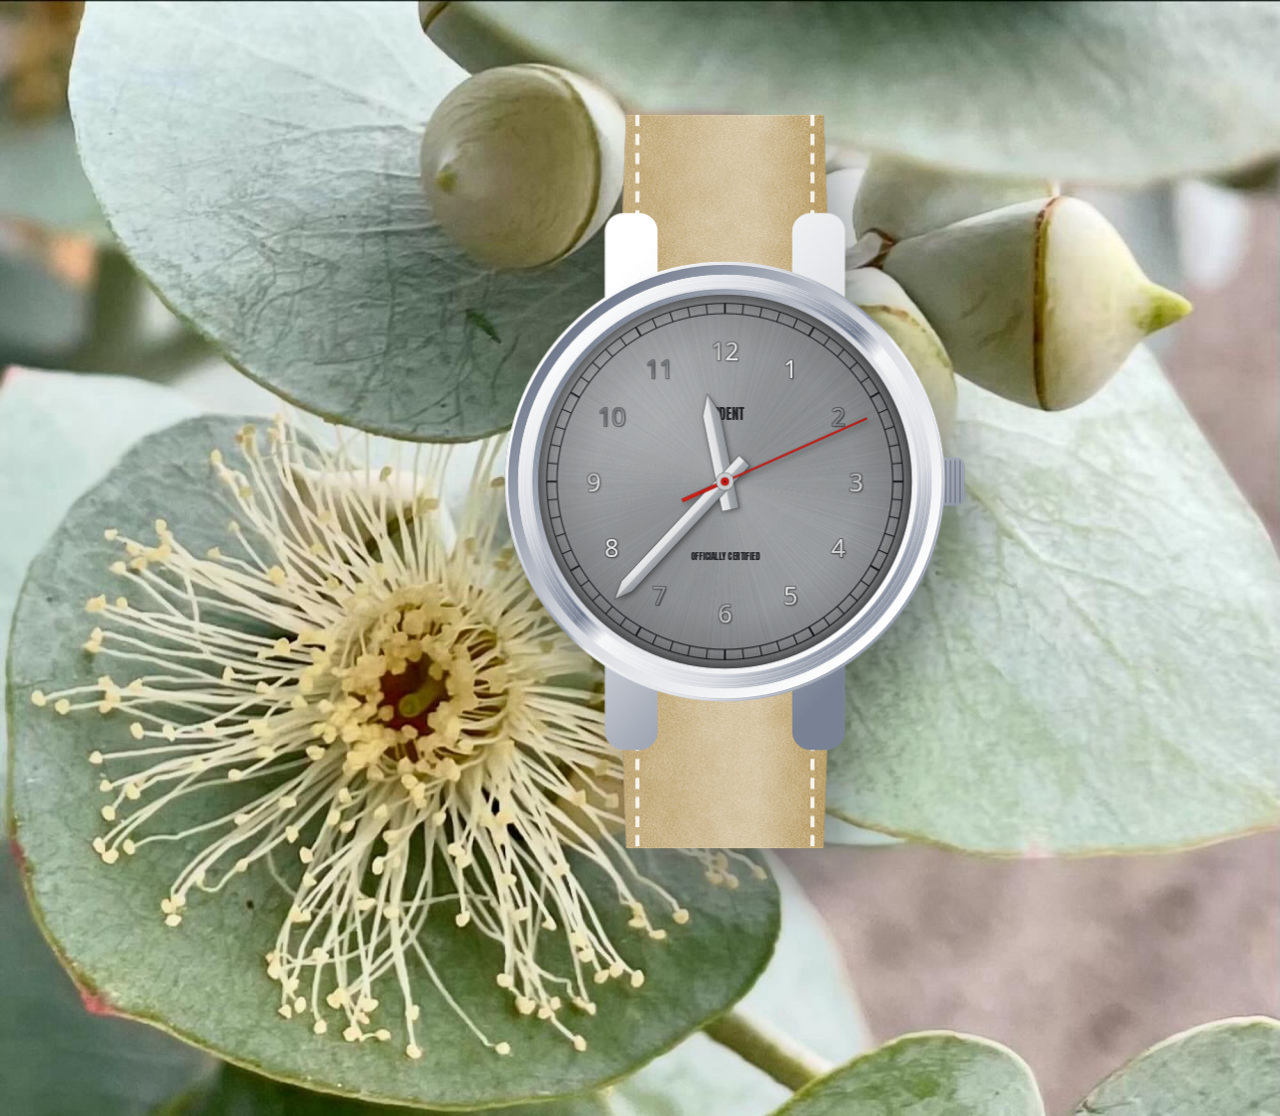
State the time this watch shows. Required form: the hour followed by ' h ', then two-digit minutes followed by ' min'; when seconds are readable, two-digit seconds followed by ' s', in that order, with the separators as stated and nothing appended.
11 h 37 min 11 s
